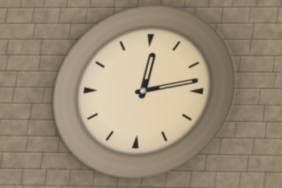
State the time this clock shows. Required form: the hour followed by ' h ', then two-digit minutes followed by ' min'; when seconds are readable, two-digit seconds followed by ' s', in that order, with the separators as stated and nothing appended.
12 h 13 min
